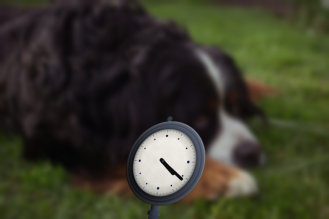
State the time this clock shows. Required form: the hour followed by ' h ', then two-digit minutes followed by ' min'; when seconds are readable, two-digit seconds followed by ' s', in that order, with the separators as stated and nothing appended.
4 h 21 min
